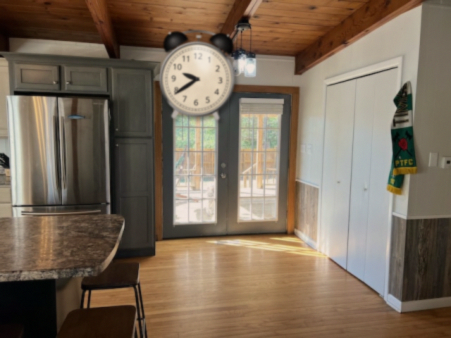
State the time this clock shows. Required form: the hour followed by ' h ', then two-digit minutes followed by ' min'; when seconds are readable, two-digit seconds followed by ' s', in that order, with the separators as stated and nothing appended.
9 h 39 min
